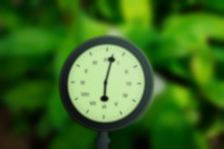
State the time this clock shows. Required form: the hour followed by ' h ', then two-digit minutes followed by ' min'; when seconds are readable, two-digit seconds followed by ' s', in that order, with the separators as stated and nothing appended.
6 h 02 min
